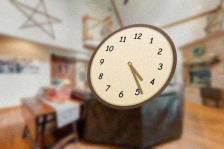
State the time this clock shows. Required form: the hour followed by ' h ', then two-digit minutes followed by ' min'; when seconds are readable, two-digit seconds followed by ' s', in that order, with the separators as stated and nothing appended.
4 h 24 min
